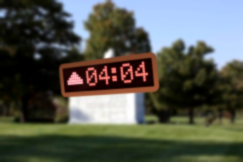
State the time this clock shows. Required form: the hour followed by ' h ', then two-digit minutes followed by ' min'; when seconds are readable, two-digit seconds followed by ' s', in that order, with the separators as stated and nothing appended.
4 h 04 min
